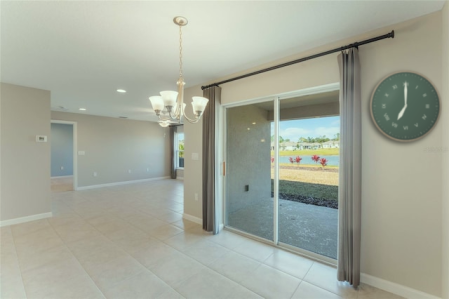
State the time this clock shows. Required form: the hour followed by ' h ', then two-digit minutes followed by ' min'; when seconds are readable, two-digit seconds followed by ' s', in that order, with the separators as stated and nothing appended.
7 h 00 min
